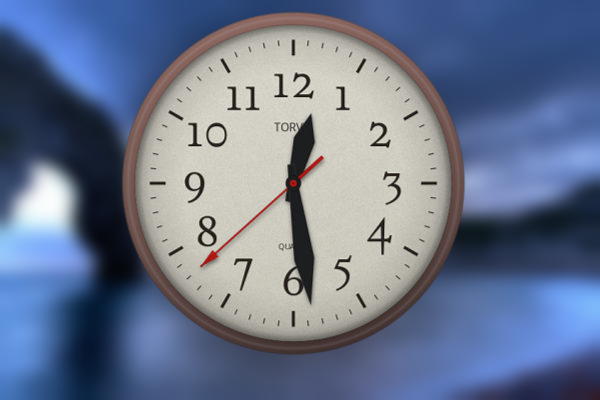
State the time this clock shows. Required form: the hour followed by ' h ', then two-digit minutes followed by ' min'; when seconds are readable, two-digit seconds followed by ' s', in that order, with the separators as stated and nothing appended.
12 h 28 min 38 s
